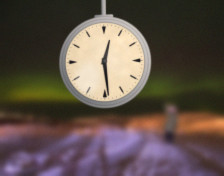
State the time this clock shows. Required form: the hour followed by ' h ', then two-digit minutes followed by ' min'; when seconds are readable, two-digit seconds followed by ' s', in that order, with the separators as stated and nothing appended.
12 h 29 min
